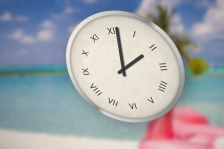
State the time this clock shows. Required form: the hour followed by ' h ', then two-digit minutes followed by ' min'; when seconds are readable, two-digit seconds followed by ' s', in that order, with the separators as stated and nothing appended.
2 h 01 min
